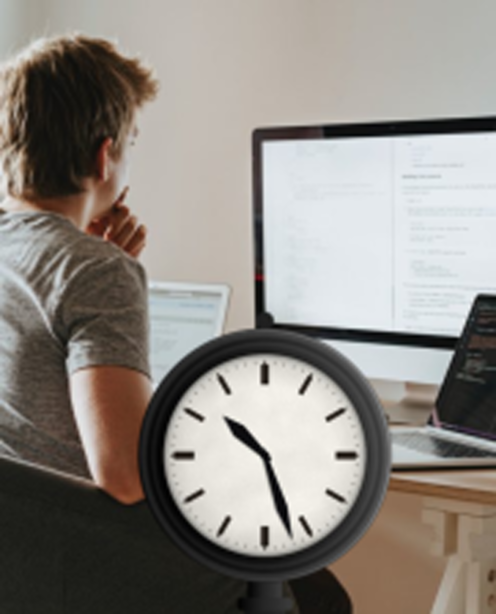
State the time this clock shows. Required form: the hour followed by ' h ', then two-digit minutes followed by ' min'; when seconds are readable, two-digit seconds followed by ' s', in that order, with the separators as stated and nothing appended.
10 h 27 min
